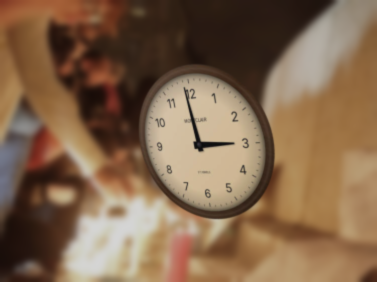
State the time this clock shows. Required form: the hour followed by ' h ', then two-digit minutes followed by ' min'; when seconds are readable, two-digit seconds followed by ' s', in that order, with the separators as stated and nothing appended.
2 h 59 min
